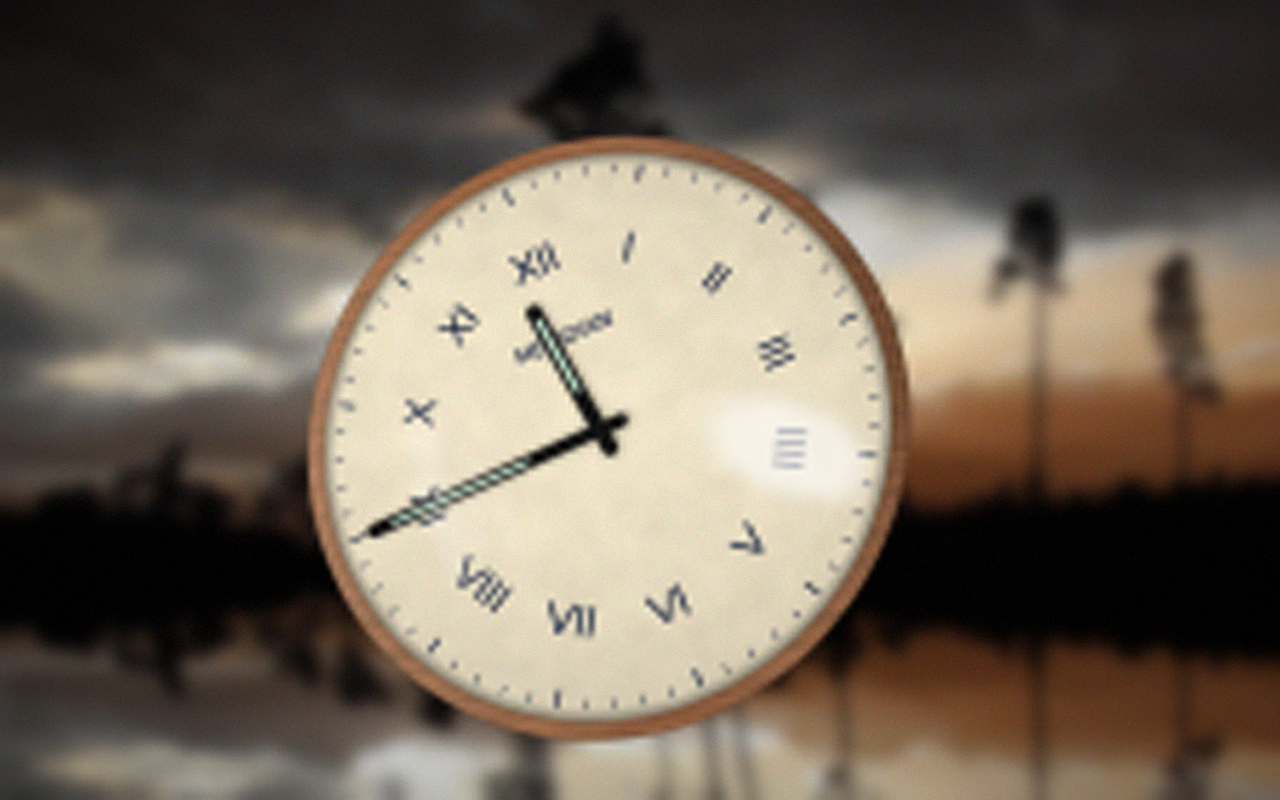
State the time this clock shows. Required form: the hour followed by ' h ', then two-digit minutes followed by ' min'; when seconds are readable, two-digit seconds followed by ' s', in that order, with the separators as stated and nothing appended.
11 h 45 min
